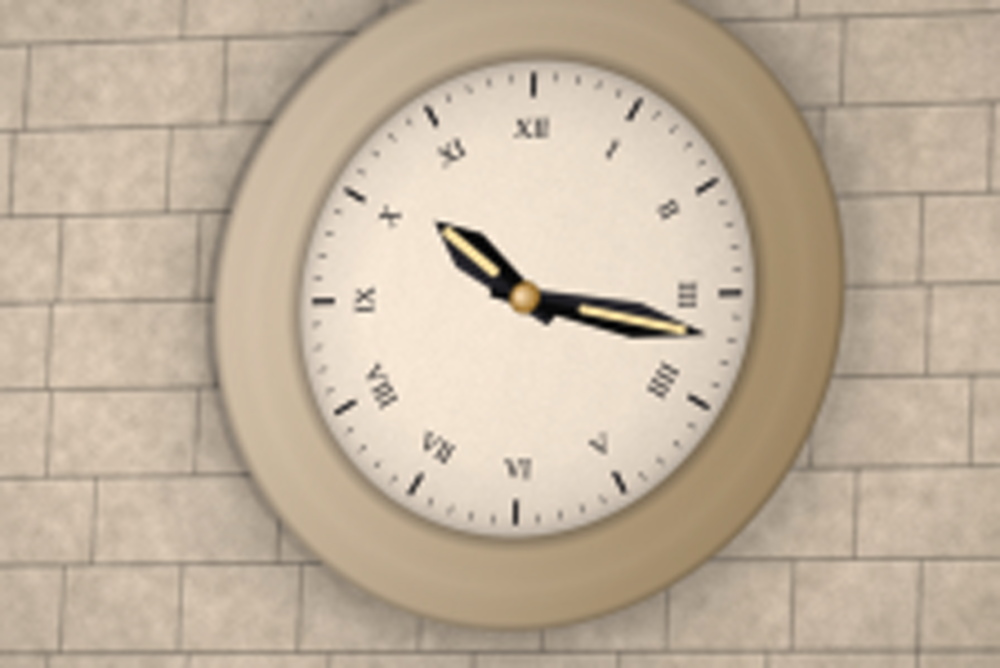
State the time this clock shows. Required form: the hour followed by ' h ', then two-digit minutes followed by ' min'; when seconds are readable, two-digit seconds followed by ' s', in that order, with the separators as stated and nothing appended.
10 h 17 min
